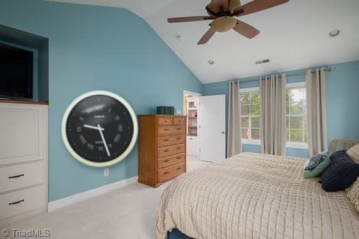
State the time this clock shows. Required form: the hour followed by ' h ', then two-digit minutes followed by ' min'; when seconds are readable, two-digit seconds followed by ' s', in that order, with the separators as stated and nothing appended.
9 h 27 min
